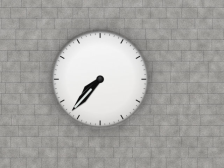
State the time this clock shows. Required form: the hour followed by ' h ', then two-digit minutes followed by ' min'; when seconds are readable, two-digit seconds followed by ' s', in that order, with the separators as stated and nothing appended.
7 h 37 min
